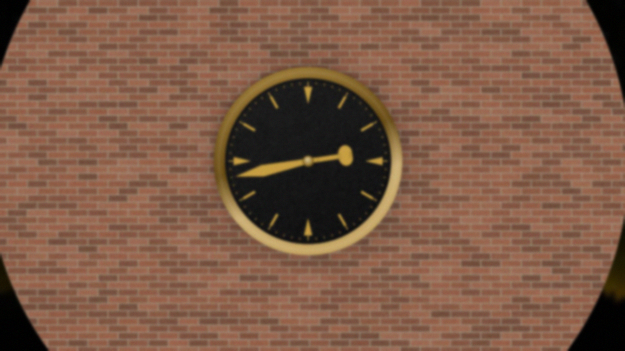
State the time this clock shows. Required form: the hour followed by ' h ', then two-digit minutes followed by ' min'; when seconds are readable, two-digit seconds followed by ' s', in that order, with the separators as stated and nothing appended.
2 h 43 min
